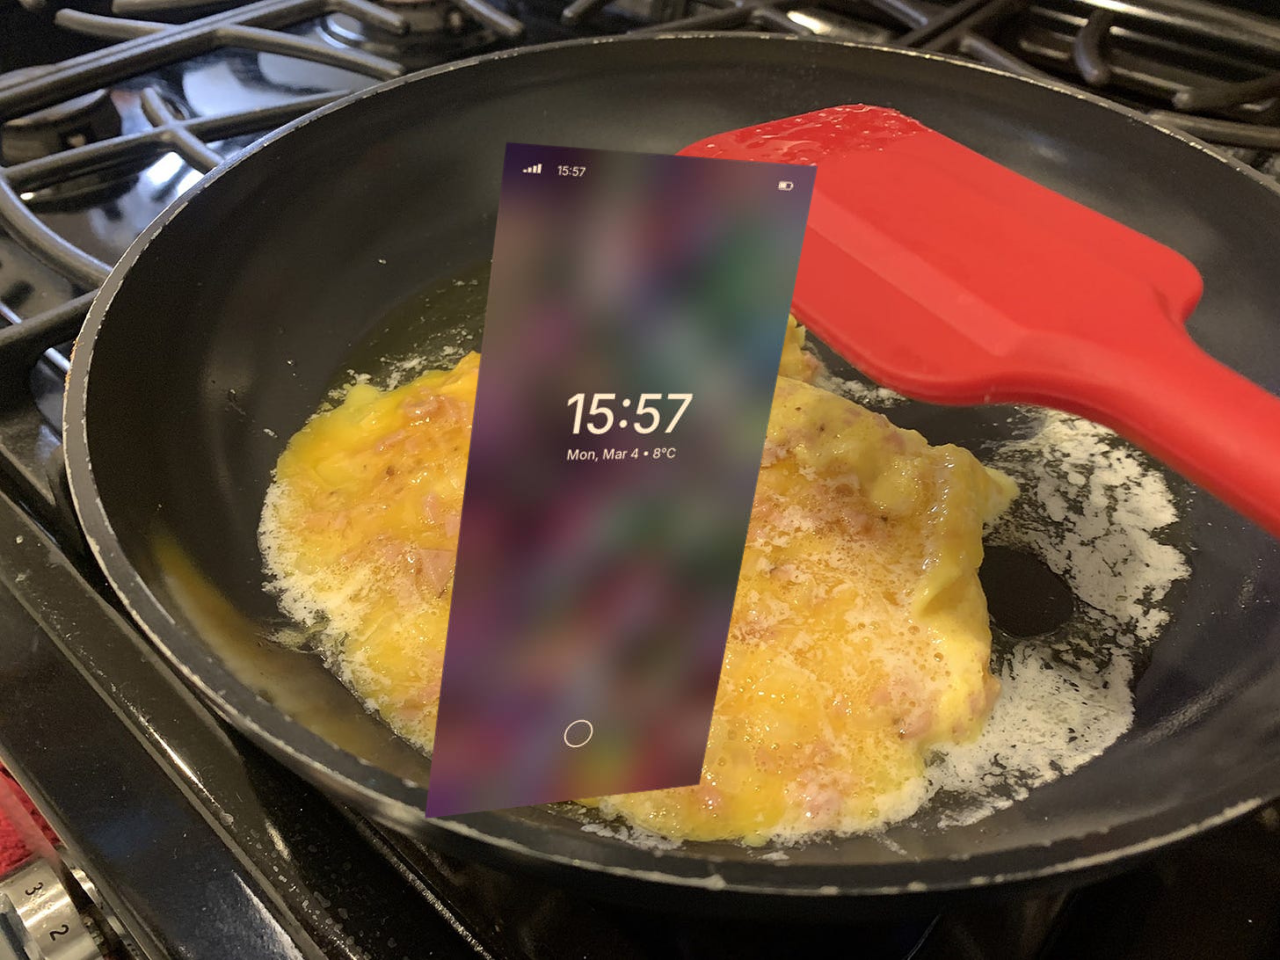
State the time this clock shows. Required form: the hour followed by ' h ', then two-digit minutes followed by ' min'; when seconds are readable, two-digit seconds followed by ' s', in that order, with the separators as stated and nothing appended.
15 h 57 min
